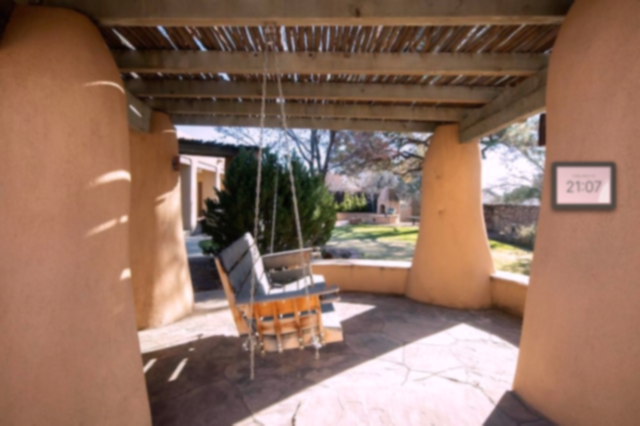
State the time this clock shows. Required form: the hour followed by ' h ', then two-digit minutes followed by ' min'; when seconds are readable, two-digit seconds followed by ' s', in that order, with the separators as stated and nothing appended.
21 h 07 min
